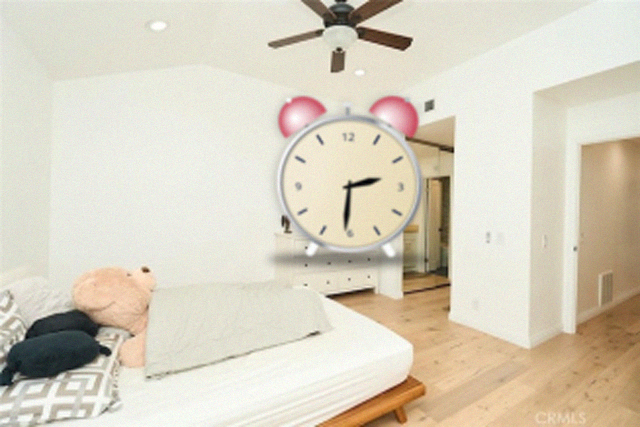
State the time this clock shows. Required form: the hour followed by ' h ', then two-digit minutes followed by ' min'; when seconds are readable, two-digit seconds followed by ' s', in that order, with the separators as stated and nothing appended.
2 h 31 min
